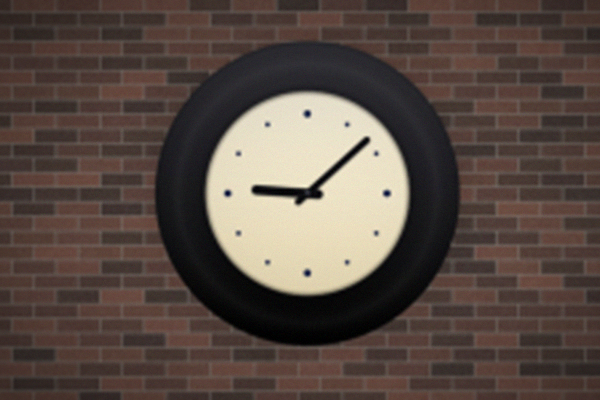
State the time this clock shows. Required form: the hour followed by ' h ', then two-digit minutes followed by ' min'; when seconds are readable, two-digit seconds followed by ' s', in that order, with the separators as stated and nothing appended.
9 h 08 min
